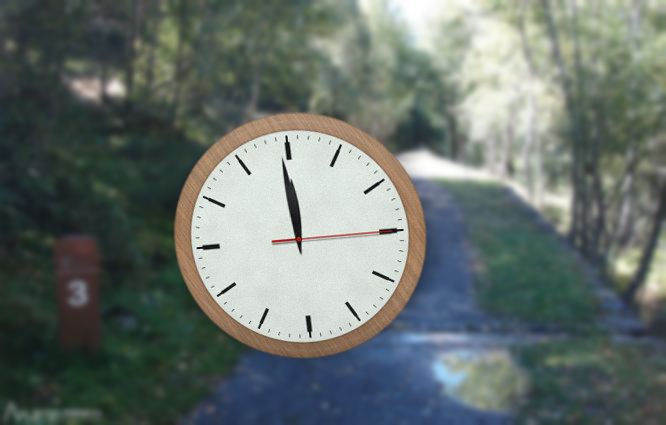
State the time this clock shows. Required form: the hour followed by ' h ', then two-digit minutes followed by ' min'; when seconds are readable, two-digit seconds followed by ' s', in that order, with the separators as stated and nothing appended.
11 h 59 min 15 s
